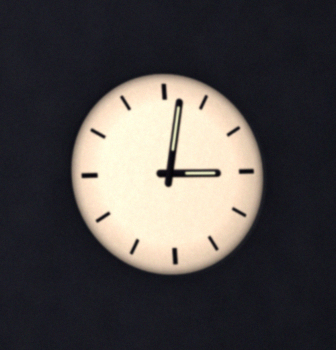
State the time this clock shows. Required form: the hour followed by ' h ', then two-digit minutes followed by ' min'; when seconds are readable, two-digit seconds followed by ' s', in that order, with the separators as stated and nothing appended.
3 h 02 min
